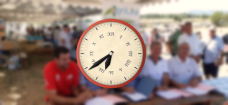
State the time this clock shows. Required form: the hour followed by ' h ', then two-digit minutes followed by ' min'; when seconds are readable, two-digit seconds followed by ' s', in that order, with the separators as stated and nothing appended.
6 h 39 min
